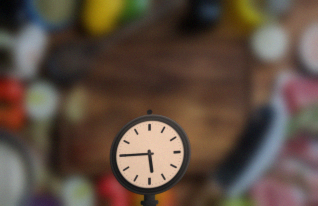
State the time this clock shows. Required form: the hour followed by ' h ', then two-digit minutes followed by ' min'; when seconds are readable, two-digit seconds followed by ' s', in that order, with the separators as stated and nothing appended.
5 h 45 min
